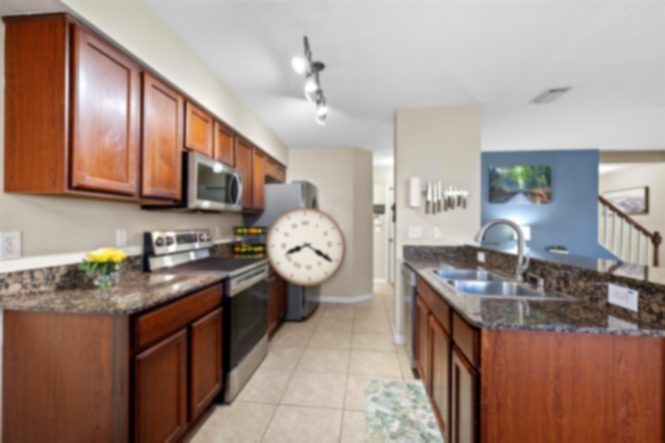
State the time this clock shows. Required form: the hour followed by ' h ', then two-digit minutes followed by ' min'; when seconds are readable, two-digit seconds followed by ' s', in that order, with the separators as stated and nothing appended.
8 h 21 min
